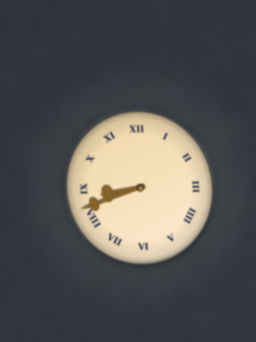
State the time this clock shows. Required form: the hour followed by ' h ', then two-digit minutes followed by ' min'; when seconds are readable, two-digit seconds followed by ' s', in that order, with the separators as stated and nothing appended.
8 h 42 min
